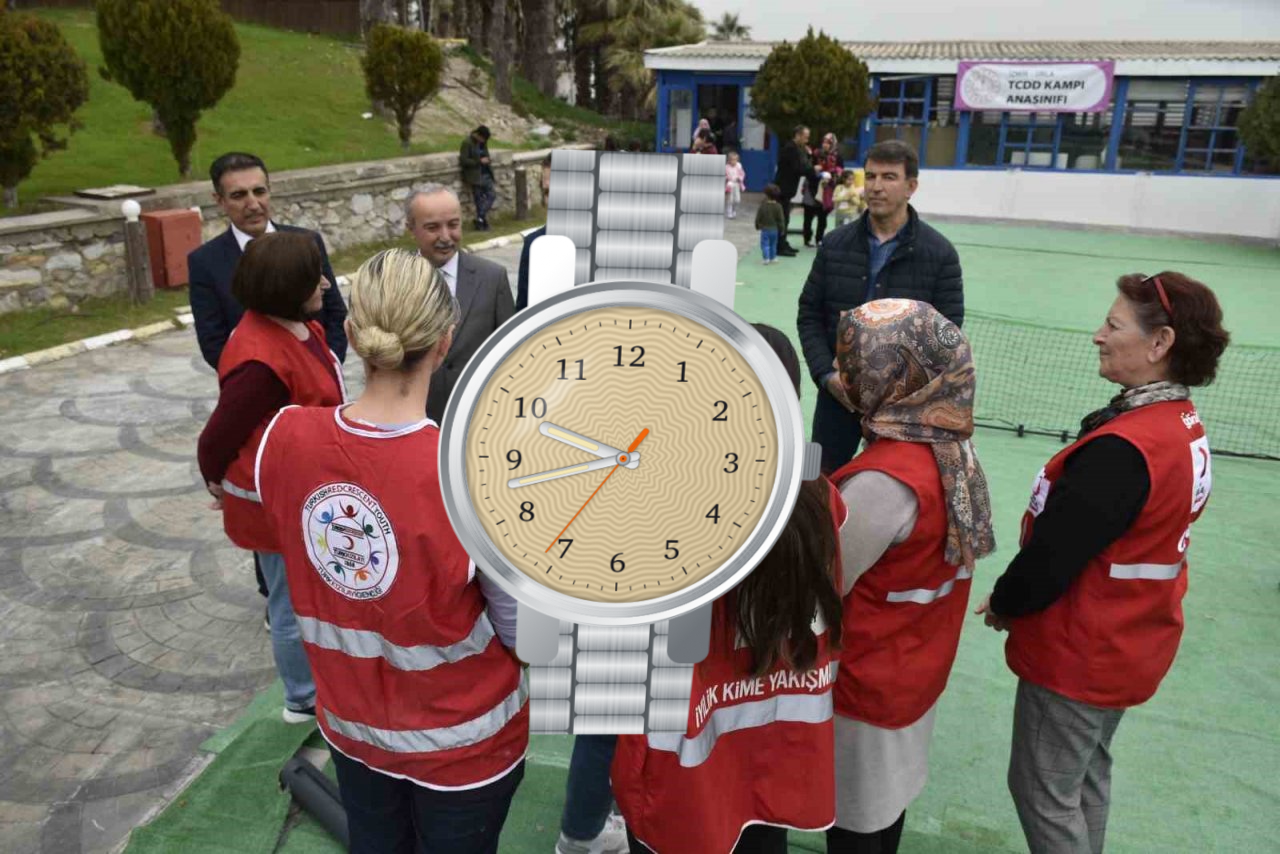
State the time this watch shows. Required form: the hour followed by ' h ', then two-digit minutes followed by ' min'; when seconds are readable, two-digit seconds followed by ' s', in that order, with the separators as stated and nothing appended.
9 h 42 min 36 s
